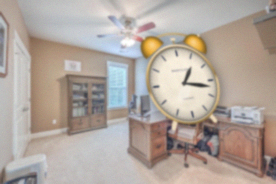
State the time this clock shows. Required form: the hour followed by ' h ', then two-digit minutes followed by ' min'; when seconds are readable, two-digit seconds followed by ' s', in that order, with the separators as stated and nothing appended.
1 h 17 min
